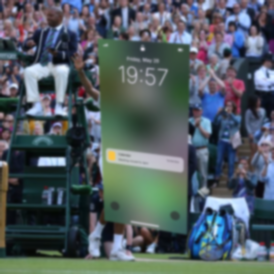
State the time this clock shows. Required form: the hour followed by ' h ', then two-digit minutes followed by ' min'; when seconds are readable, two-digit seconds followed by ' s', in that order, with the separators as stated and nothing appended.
19 h 57 min
